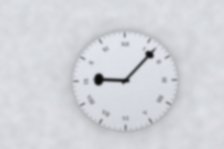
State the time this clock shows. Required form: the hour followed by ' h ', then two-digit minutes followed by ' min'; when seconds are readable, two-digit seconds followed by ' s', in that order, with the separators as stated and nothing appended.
9 h 07 min
